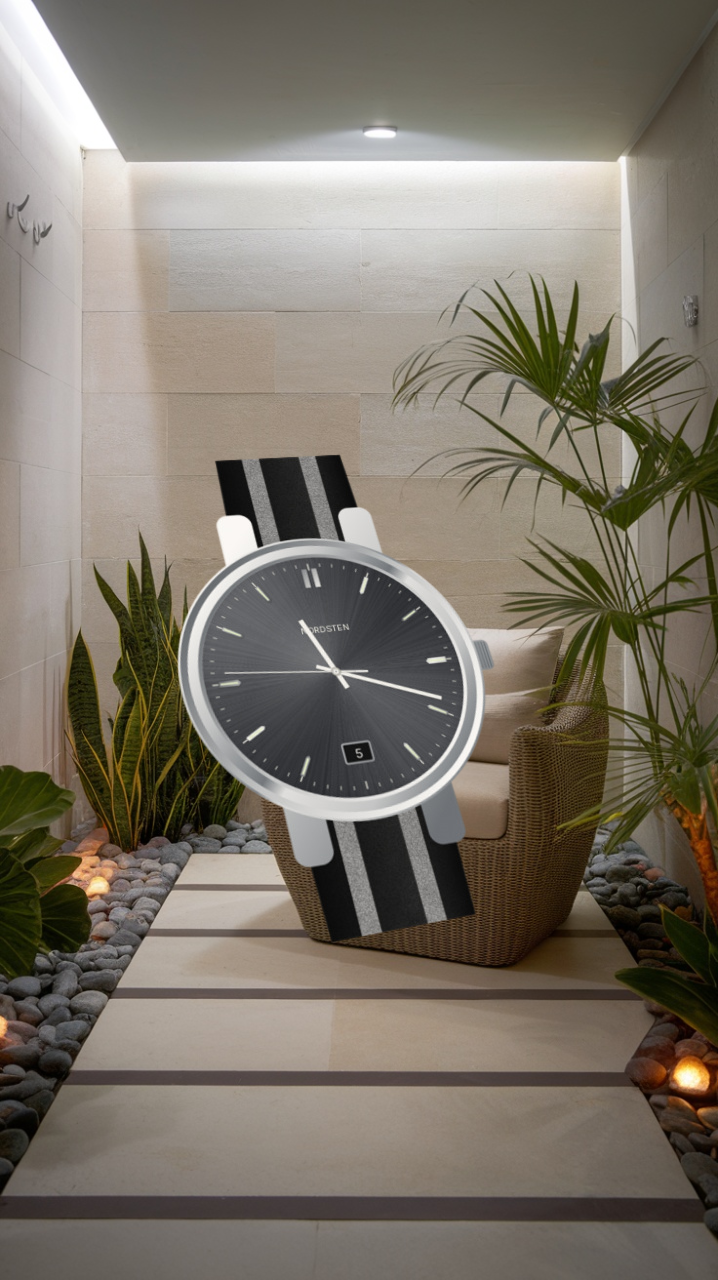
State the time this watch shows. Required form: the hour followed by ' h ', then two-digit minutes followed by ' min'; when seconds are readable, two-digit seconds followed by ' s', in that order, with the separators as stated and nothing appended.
11 h 18 min 46 s
